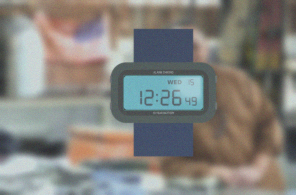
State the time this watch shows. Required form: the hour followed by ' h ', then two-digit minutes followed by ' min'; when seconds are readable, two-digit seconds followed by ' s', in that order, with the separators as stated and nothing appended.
12 h 26 min 49 s
